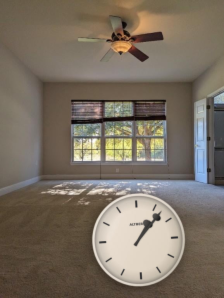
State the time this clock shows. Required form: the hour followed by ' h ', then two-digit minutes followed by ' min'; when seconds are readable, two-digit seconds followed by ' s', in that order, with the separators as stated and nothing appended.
1 h 07 min
